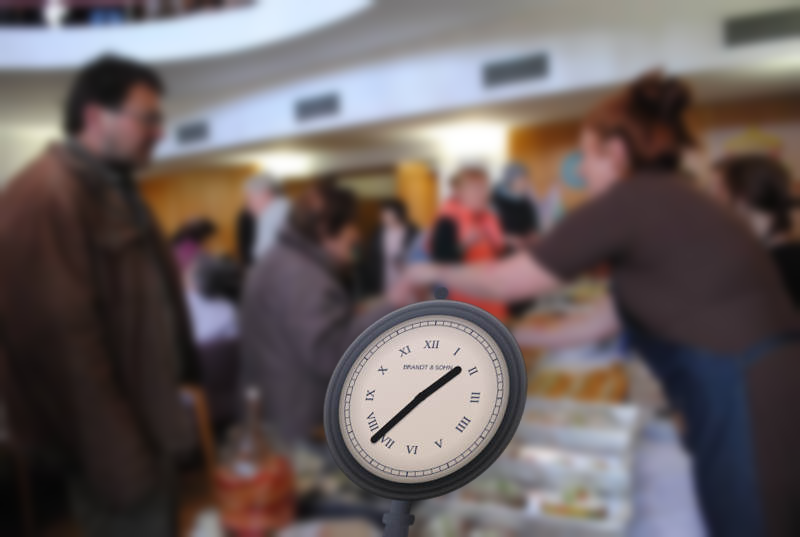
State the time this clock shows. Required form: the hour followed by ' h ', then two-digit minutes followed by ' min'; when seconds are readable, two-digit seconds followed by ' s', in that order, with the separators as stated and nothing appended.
1 h 37 min
